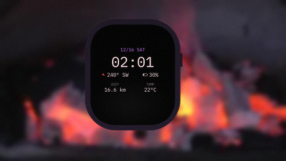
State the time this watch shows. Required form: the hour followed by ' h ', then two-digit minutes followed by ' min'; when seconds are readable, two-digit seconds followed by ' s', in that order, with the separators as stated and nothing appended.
2 h 01 min
